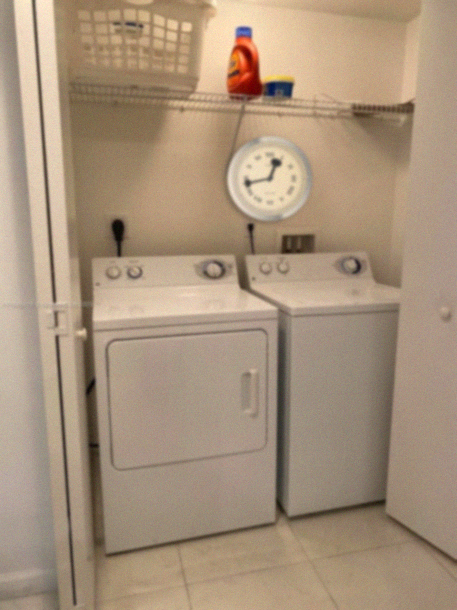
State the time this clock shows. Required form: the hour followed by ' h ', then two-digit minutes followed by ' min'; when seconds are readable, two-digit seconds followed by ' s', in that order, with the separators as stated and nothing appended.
12 h 43 min
